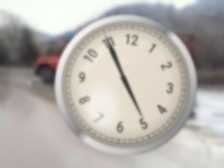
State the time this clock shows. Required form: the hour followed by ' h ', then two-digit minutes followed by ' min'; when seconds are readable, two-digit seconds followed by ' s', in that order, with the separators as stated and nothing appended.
4 h 55 min
